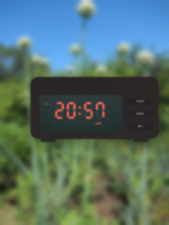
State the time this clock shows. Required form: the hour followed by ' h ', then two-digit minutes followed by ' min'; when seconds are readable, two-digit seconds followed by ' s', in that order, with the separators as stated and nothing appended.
20 h 57 min
